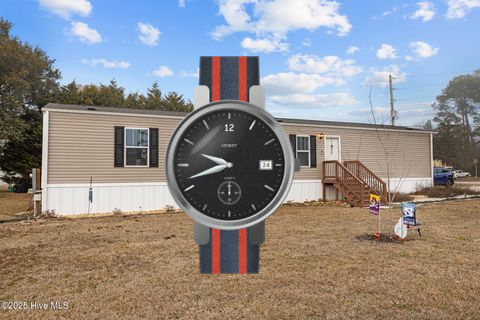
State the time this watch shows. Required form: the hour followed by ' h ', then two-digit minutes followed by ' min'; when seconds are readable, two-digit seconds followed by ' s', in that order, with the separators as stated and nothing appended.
9 h 42 min
